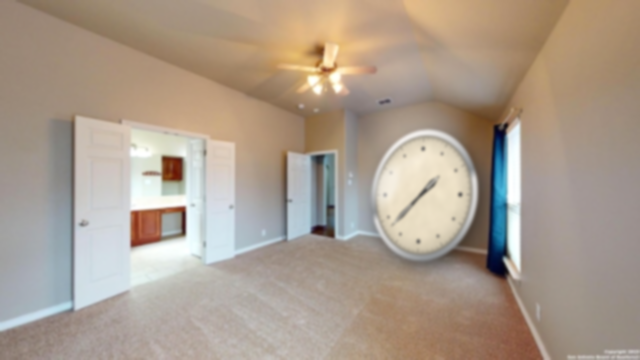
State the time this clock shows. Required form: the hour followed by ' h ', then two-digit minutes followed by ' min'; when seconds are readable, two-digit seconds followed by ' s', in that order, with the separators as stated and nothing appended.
1 h 38 min
